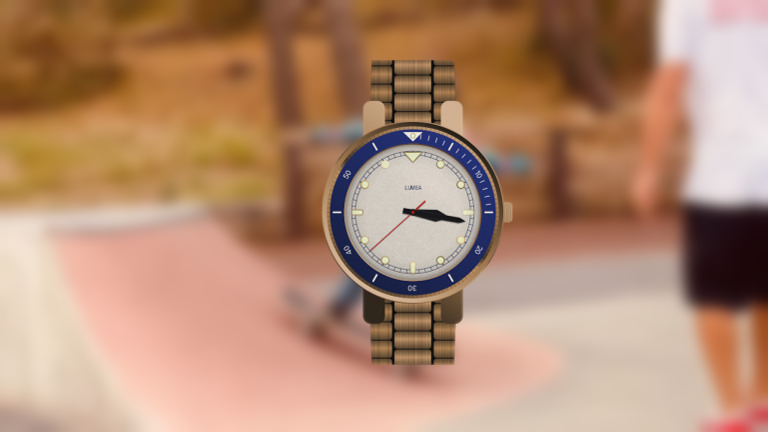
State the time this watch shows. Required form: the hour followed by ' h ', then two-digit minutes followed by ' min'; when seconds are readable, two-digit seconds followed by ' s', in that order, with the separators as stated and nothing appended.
3 h 16 min 38 s
